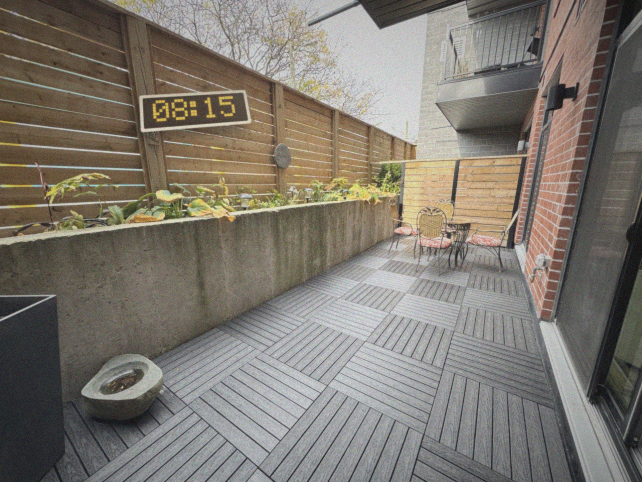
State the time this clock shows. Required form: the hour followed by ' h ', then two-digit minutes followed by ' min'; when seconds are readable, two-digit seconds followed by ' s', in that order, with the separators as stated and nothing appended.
8 h 15 min
